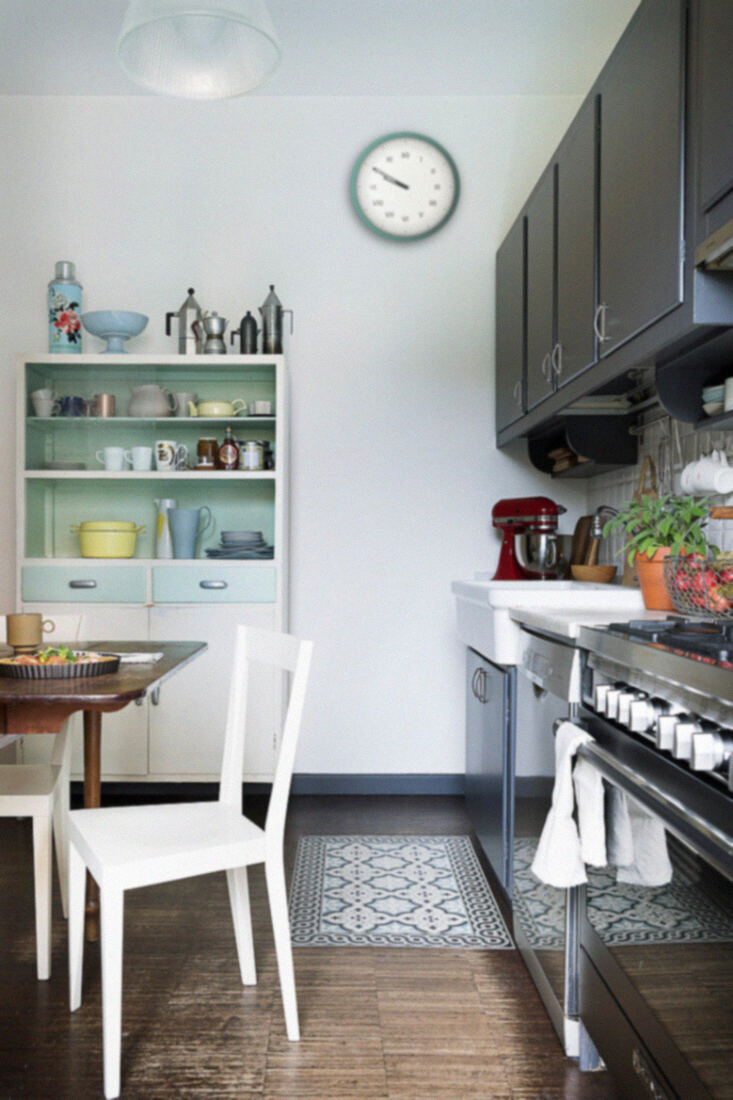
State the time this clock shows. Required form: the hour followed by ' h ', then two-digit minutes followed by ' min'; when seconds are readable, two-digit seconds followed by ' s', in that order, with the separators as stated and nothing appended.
9 h 50 min
